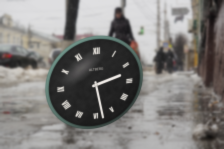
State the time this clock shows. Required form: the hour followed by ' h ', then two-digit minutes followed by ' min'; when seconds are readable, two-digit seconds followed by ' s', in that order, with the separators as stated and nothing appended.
2 h 28 min
